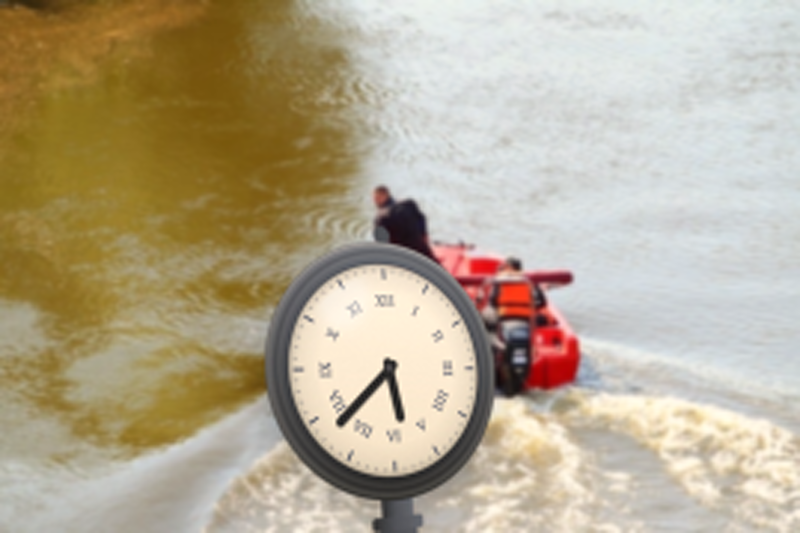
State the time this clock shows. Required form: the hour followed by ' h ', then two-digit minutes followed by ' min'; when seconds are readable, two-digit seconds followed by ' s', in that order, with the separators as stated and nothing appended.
5 h 38 min
